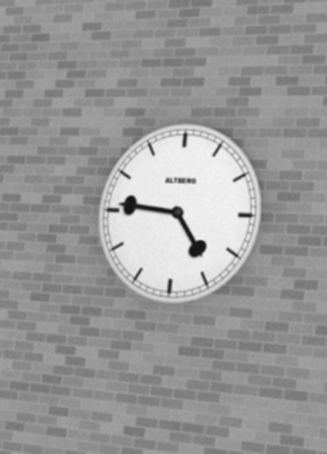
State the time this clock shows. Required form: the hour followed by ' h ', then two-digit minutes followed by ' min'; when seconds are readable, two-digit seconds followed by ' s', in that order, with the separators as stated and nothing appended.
4 h 46 min
